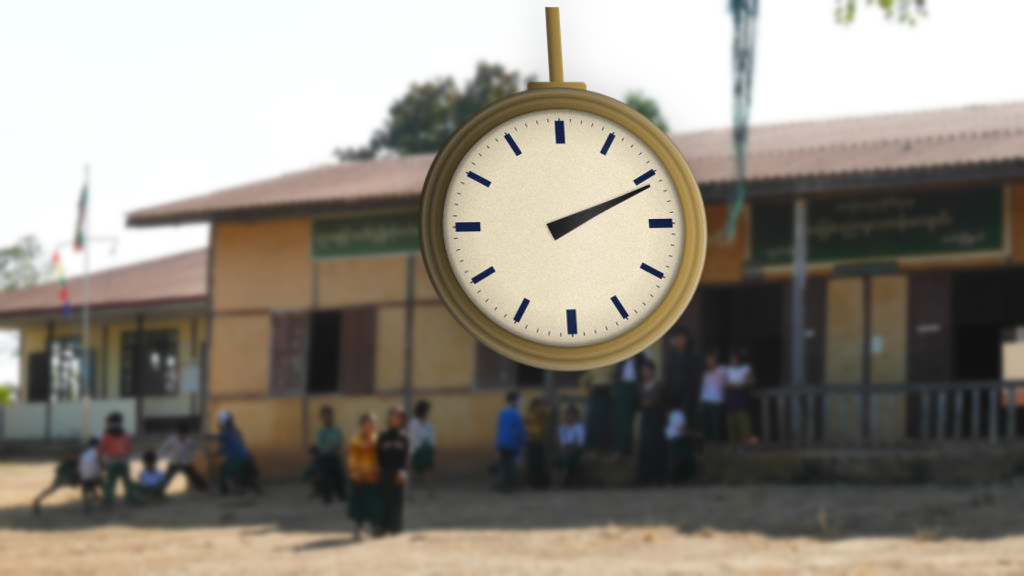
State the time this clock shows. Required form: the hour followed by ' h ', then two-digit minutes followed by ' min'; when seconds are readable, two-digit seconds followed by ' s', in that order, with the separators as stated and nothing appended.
2 h 11 min
